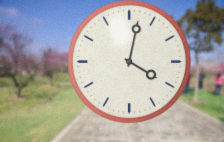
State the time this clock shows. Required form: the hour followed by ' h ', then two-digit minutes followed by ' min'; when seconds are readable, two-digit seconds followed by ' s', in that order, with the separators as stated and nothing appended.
4 h 02 min
